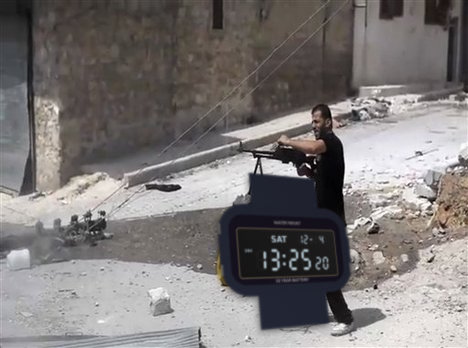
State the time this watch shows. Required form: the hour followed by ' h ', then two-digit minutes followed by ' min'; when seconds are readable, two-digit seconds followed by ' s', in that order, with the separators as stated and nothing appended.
13 h 25 min 20 s
